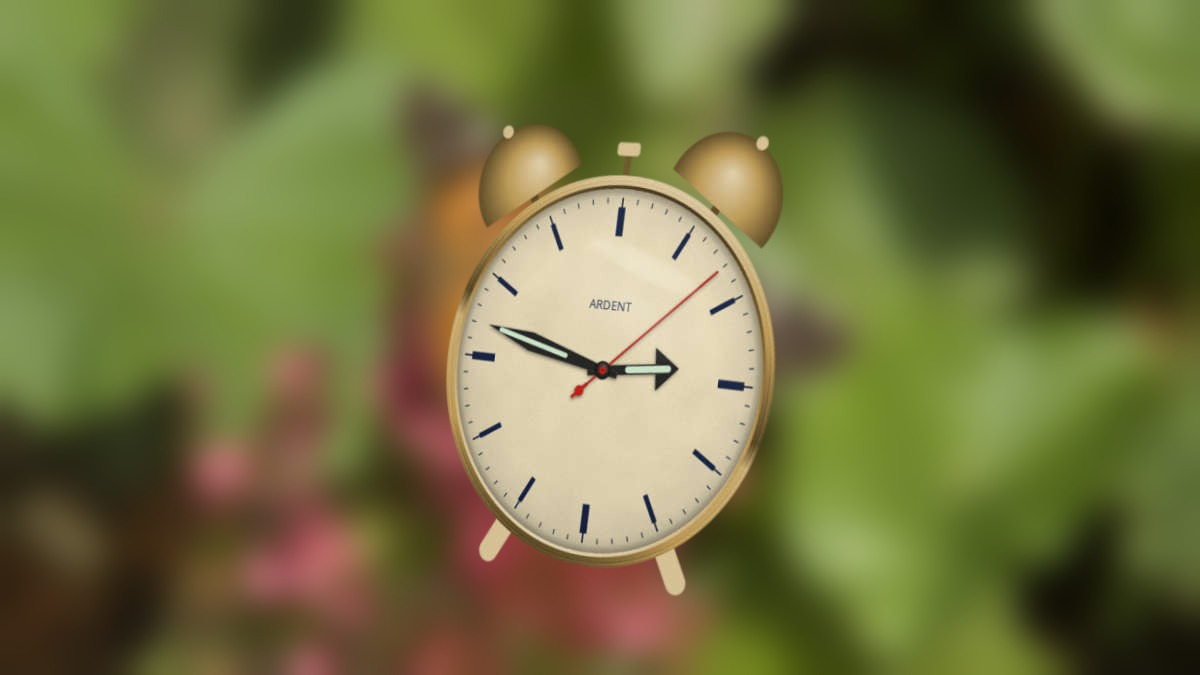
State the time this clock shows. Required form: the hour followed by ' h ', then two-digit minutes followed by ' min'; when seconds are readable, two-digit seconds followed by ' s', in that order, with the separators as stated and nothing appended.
2 h 47 min 08 s
